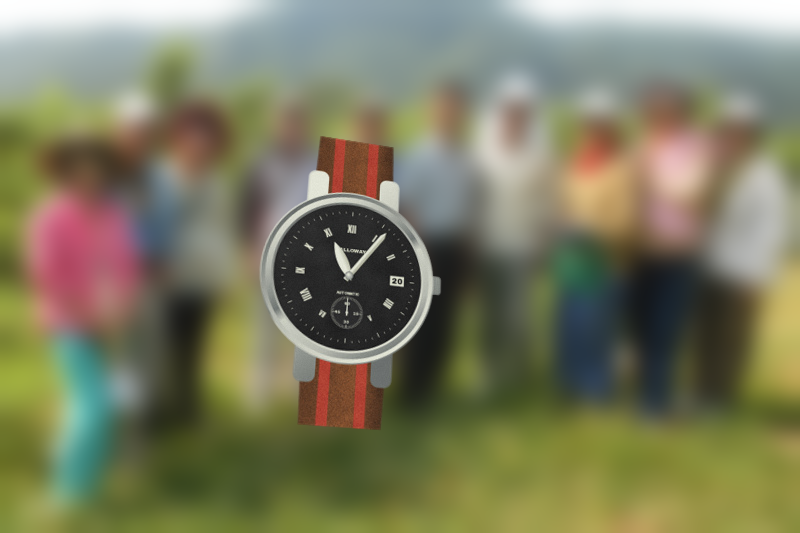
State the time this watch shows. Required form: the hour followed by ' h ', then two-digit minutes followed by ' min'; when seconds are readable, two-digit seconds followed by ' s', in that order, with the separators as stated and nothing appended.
11 h 06 min
